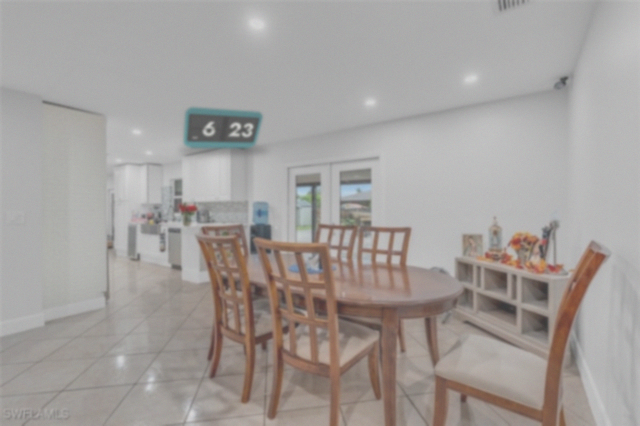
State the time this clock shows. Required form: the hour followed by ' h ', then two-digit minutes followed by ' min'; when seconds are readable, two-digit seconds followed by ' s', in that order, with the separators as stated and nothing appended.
6 h 23 min
